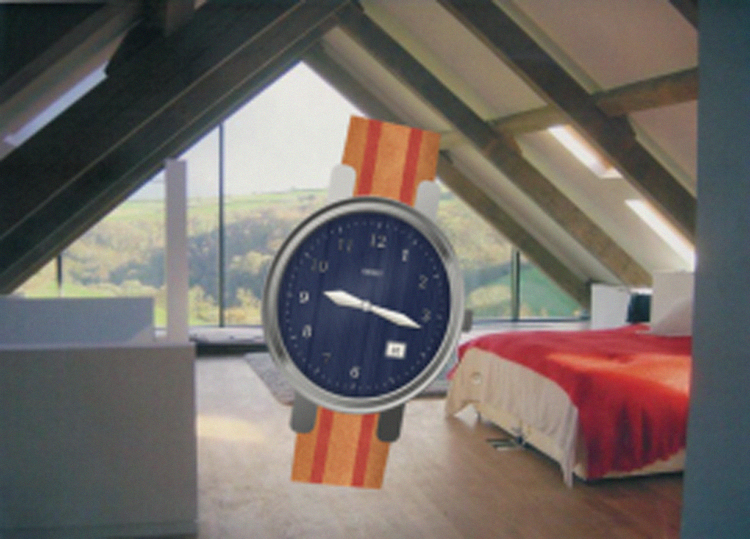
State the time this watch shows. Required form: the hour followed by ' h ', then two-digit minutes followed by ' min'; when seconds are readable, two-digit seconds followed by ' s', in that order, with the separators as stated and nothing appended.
9 h 17 min
